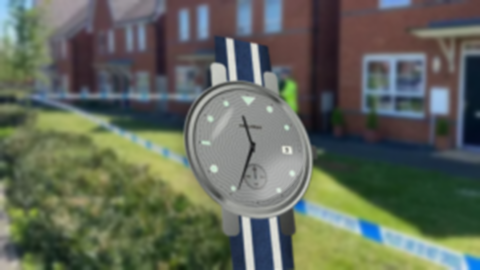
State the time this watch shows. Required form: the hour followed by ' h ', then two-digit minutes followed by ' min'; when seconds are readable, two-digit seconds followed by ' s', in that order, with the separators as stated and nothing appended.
11 h 34 min
